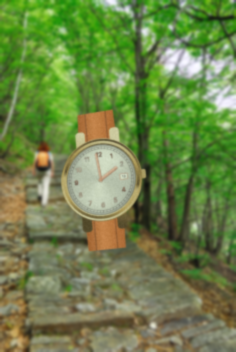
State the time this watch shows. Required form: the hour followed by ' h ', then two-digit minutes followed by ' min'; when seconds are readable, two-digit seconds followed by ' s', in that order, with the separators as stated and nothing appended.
1 h 59 min
